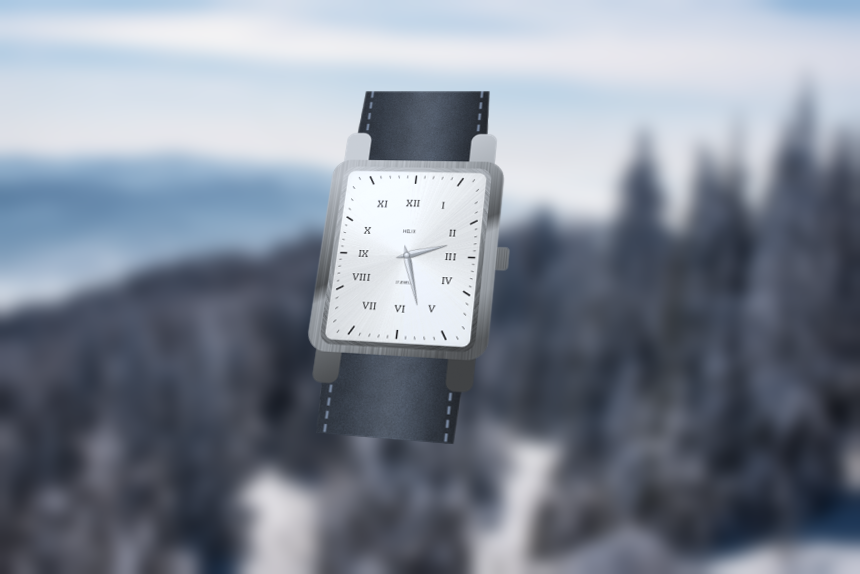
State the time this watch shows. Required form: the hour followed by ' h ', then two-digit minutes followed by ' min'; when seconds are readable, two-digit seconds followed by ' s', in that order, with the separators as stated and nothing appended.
2 h 27 min
